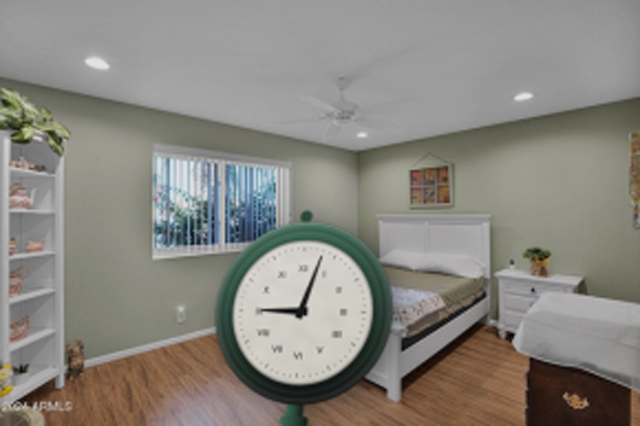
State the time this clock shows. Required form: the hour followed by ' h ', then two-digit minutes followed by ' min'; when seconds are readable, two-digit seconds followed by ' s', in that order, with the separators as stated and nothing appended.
9 h 03 min
